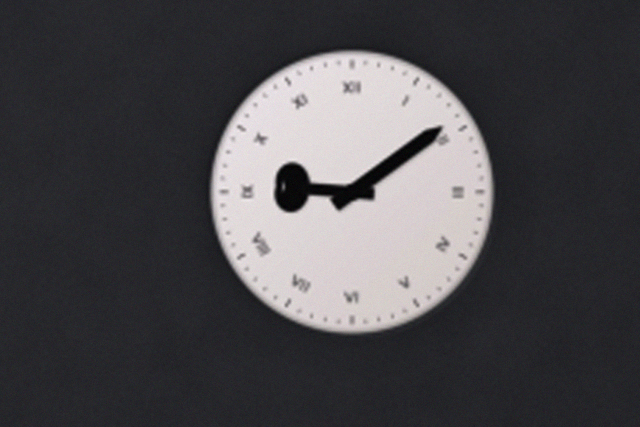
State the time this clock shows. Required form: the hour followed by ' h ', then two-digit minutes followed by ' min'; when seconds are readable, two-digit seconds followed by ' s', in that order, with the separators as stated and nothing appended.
9 h 09 min
